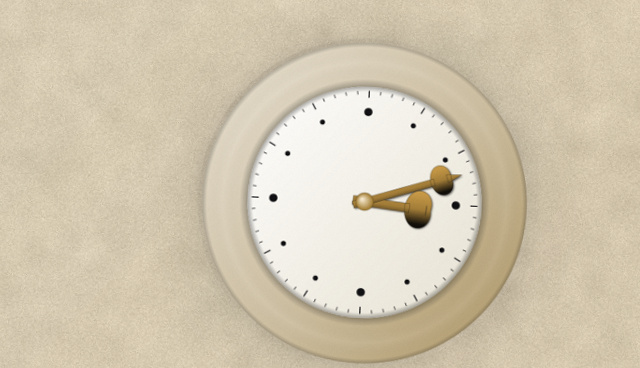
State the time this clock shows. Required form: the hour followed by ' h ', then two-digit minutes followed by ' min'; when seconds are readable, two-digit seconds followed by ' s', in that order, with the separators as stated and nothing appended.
3 h 12 min
